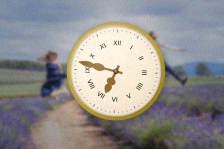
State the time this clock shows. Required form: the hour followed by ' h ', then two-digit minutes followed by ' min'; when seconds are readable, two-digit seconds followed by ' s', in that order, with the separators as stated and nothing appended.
6 h 47 min
